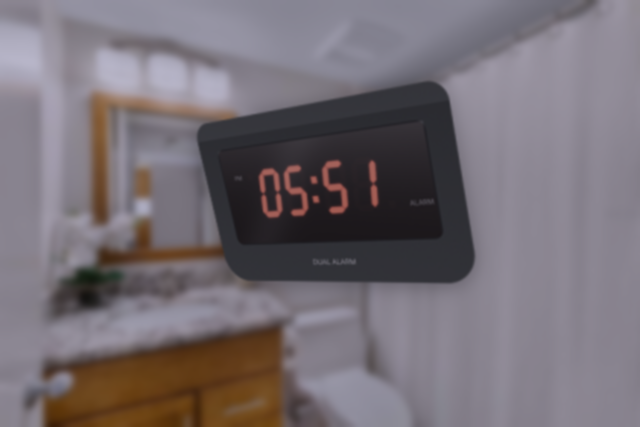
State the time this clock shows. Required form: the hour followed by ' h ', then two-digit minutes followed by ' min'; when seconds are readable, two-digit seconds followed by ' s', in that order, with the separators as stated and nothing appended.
5 h 51 min
